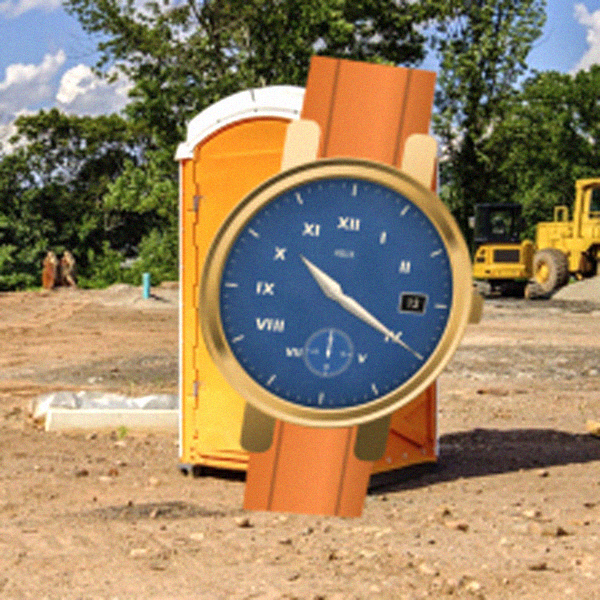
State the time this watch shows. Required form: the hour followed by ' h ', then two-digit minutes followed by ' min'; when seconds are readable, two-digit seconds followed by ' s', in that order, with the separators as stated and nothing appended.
10 h 20 min
